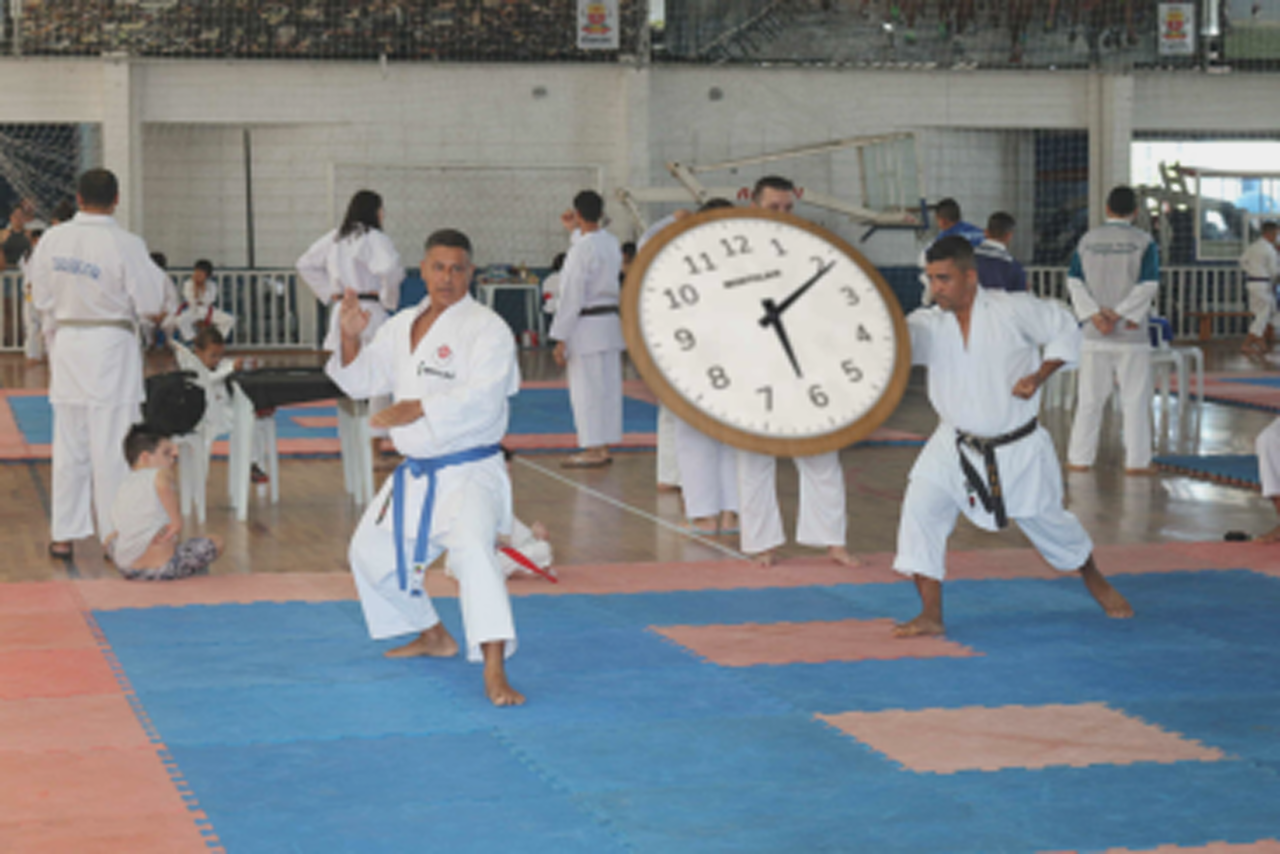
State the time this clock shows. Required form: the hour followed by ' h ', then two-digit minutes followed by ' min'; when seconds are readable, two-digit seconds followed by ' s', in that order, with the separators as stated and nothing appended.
6 h 11 min
